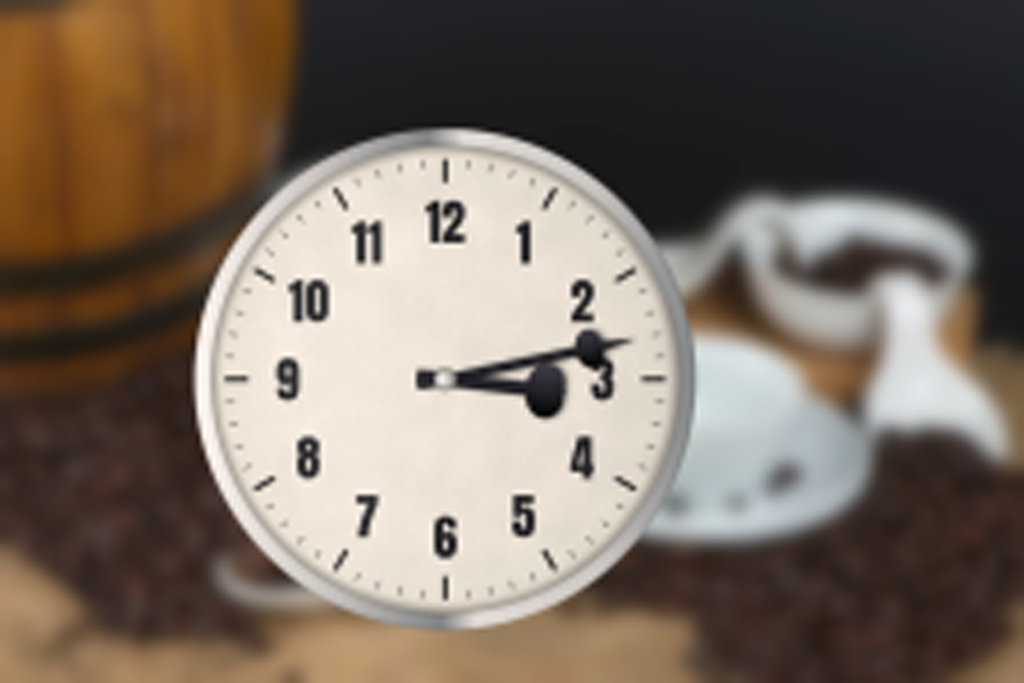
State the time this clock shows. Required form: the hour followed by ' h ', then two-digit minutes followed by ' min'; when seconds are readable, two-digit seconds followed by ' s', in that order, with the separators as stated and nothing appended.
3 h 13 min
